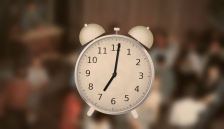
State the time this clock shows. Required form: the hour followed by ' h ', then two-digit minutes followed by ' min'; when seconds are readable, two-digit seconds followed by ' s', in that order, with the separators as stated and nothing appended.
7 h 01 min
